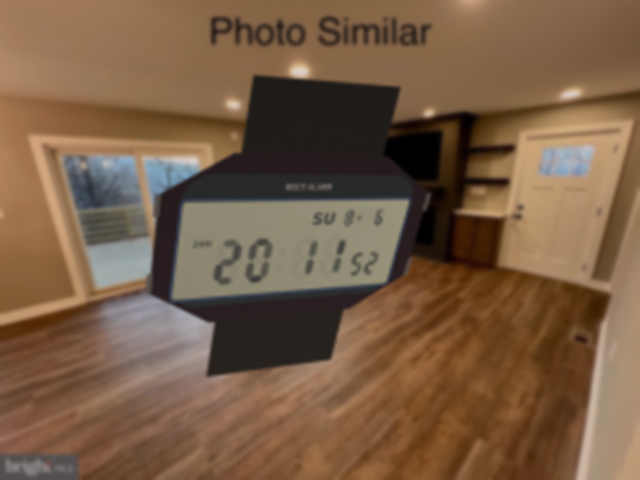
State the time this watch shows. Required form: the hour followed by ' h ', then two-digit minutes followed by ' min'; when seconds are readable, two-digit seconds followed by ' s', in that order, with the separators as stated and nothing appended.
20 h 11 min 52 s
